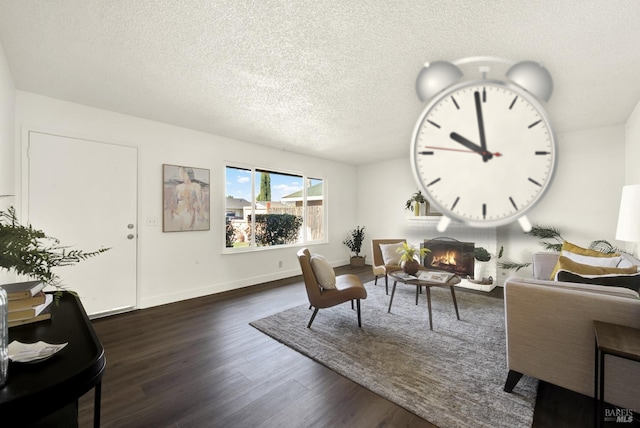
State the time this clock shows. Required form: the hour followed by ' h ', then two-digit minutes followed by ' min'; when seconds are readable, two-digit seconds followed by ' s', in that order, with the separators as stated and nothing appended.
9 h 58 min 46 s
